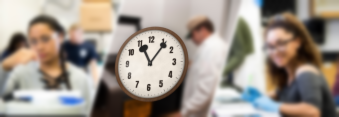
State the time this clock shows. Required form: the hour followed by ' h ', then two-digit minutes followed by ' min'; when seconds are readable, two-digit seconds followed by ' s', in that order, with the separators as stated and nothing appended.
11 h 06 min
